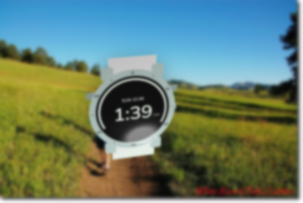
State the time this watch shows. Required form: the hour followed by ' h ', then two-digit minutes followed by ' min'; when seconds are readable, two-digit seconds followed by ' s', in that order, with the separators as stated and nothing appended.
1 h 39 min
